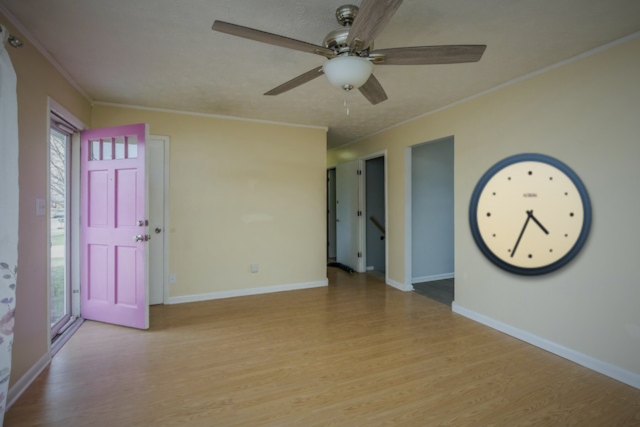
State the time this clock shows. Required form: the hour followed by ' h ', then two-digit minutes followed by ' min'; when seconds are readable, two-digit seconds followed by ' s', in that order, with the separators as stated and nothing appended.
4 h 34 min
